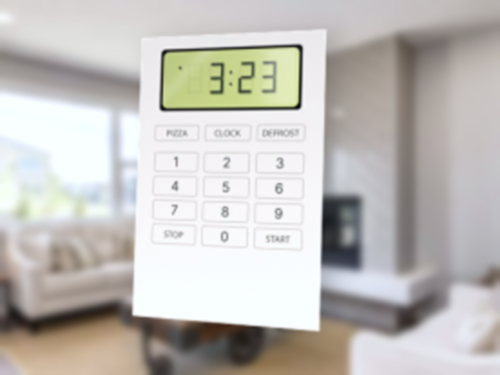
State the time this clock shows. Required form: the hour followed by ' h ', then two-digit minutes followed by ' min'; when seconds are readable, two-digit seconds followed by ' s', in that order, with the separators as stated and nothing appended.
3 h 23 min
